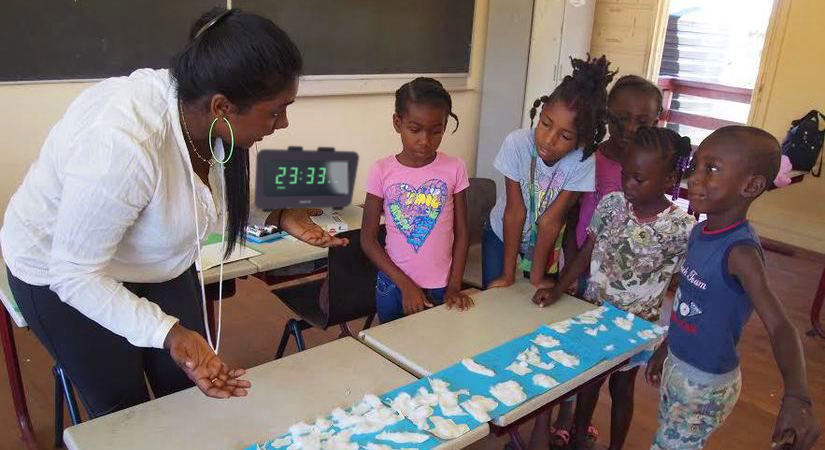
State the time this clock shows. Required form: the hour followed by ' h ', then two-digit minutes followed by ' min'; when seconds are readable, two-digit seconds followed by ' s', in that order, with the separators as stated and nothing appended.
23 h 33 min
